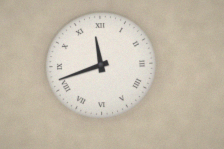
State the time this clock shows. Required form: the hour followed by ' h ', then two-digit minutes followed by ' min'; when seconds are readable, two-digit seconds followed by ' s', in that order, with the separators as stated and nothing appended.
11 h 42 min
